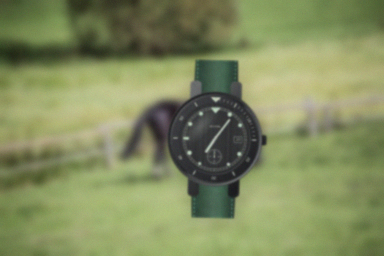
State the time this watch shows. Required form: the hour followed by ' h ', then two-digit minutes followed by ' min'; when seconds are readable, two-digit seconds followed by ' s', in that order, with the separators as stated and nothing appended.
7 h 06 min
